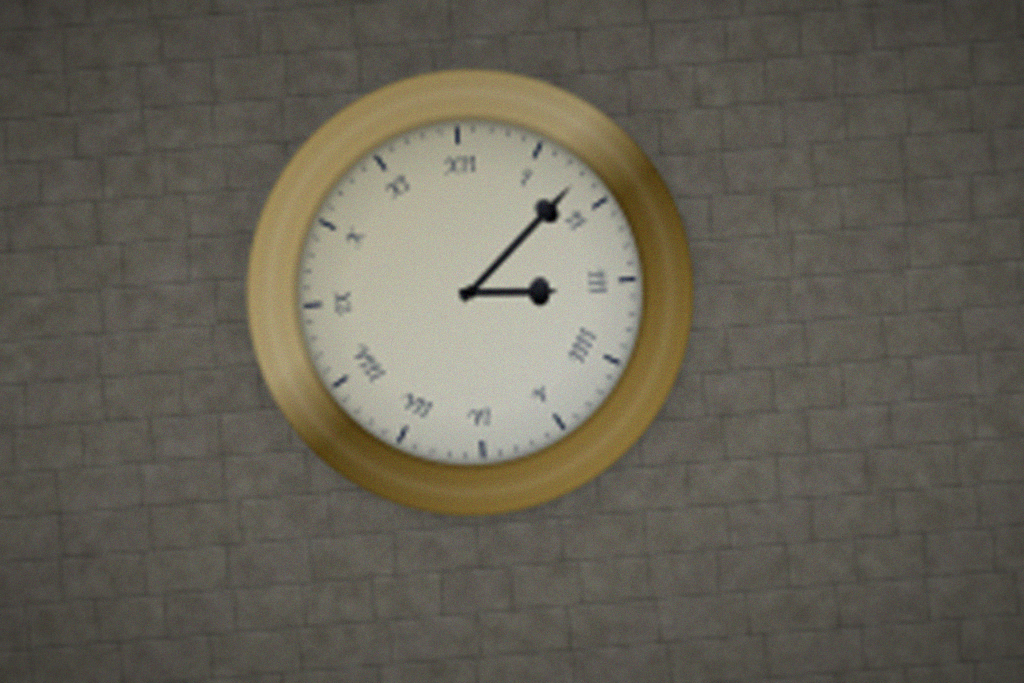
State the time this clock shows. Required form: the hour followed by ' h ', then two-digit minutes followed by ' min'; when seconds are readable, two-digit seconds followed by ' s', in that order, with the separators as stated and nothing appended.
3 h 08 min
